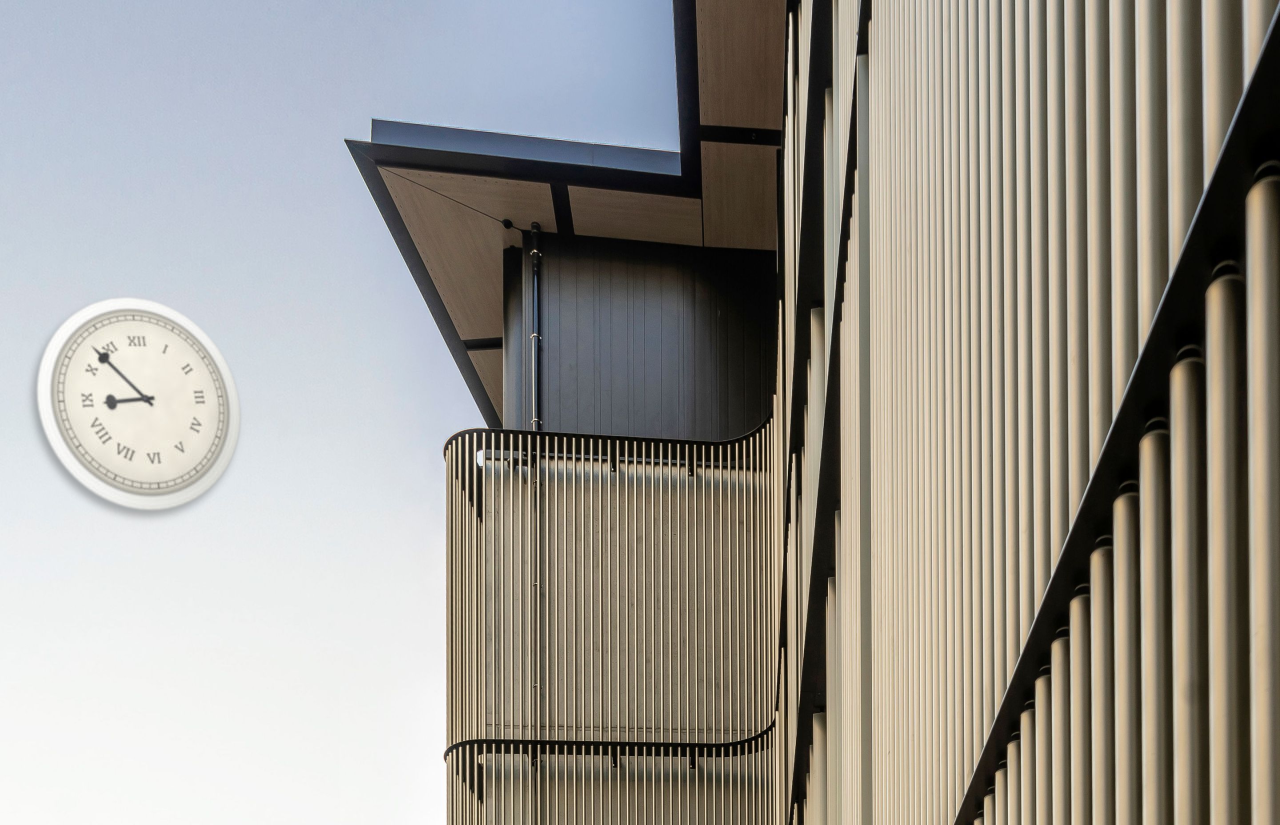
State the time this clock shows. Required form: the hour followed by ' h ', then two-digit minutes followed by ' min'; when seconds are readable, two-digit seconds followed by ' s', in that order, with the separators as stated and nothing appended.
8 h 53 min
